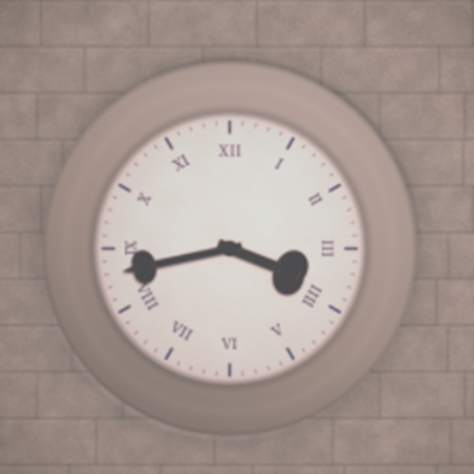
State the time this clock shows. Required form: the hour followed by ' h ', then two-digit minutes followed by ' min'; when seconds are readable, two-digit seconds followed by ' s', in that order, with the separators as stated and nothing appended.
3 h 43 min
